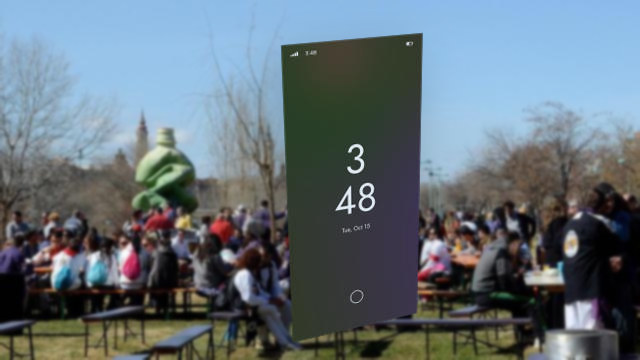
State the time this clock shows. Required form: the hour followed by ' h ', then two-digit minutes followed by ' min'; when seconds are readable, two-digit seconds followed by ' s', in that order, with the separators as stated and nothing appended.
3 h 48 min
